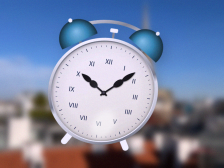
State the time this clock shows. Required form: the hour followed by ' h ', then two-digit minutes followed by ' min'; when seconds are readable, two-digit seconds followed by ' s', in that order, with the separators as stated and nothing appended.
10 h 08 min
